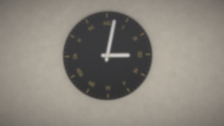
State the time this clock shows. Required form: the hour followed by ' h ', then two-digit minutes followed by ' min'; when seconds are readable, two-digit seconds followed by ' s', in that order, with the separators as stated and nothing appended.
3 h 02 min
